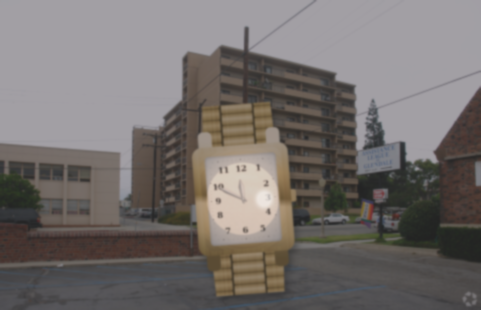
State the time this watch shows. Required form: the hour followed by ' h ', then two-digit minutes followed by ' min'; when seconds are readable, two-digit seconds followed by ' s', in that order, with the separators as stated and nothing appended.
11 h 50 min
